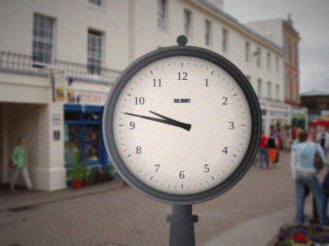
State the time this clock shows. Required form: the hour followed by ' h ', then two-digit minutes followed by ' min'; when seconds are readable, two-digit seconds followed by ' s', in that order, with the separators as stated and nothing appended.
9 h 47 min
